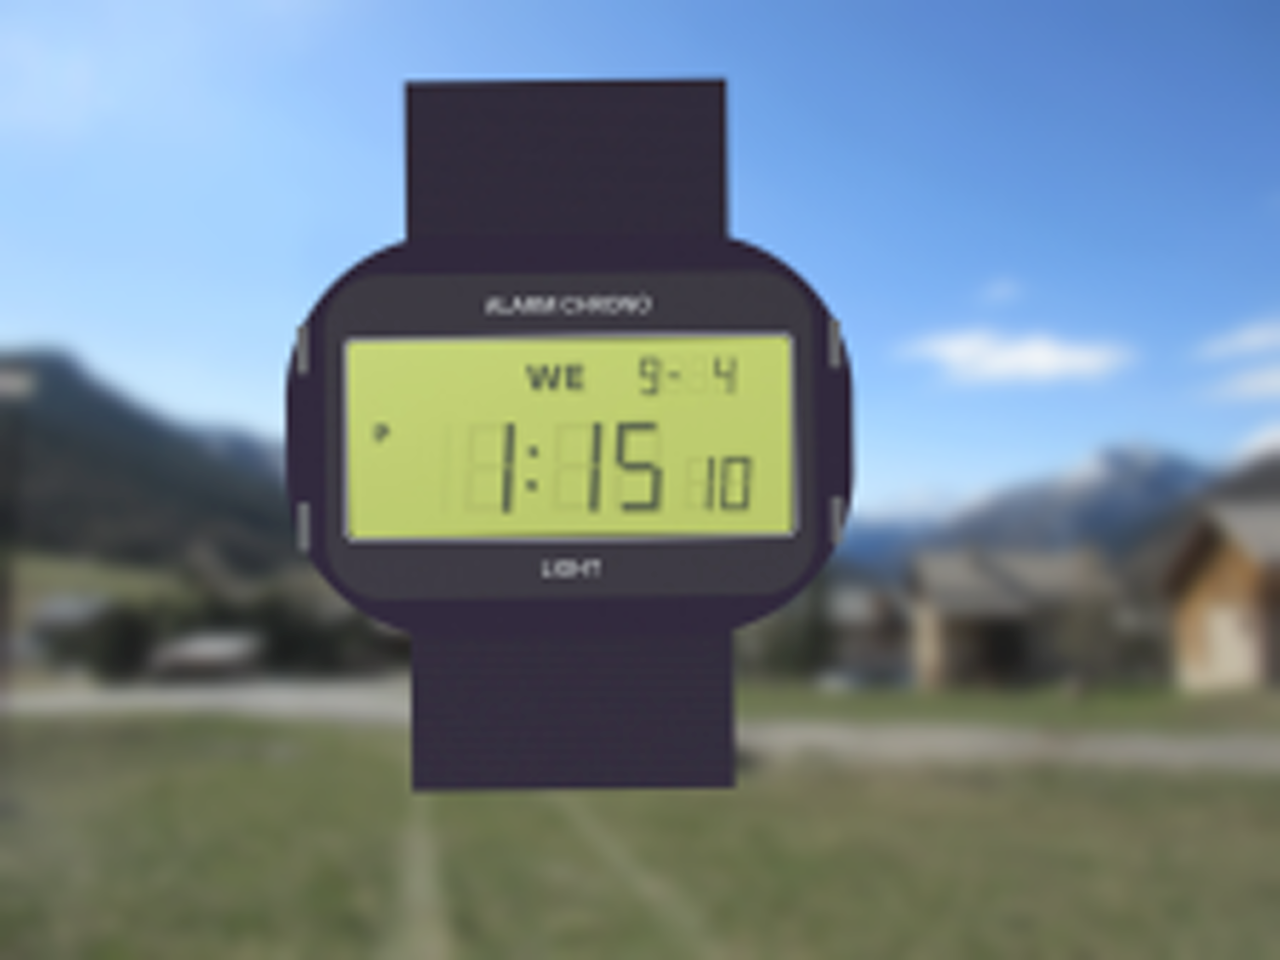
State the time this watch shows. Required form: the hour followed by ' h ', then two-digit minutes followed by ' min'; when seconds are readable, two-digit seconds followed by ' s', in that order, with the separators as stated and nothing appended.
1 h 15 min 10 s
